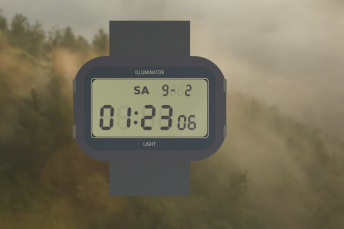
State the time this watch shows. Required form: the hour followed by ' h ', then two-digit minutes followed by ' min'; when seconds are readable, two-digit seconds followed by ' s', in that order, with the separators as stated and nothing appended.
1 h 23 min 06 s
